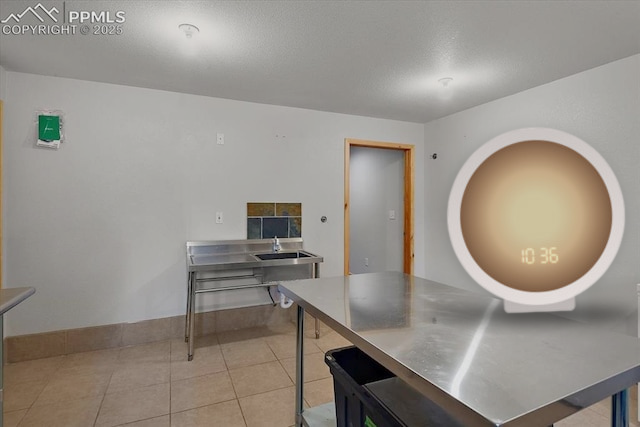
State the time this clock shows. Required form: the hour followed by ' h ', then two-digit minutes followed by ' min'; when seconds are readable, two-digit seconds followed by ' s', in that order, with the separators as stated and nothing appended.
10 h 36 min
